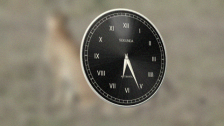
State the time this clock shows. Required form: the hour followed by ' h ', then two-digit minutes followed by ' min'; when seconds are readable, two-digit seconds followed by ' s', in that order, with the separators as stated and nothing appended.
6 h 26 min
